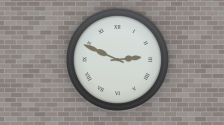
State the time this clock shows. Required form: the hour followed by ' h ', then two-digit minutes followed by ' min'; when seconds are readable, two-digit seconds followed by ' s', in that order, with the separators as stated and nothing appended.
2 h 49 min
